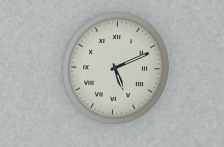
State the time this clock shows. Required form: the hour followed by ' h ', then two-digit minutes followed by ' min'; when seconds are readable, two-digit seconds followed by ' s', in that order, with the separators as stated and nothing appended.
5 h 11 min
